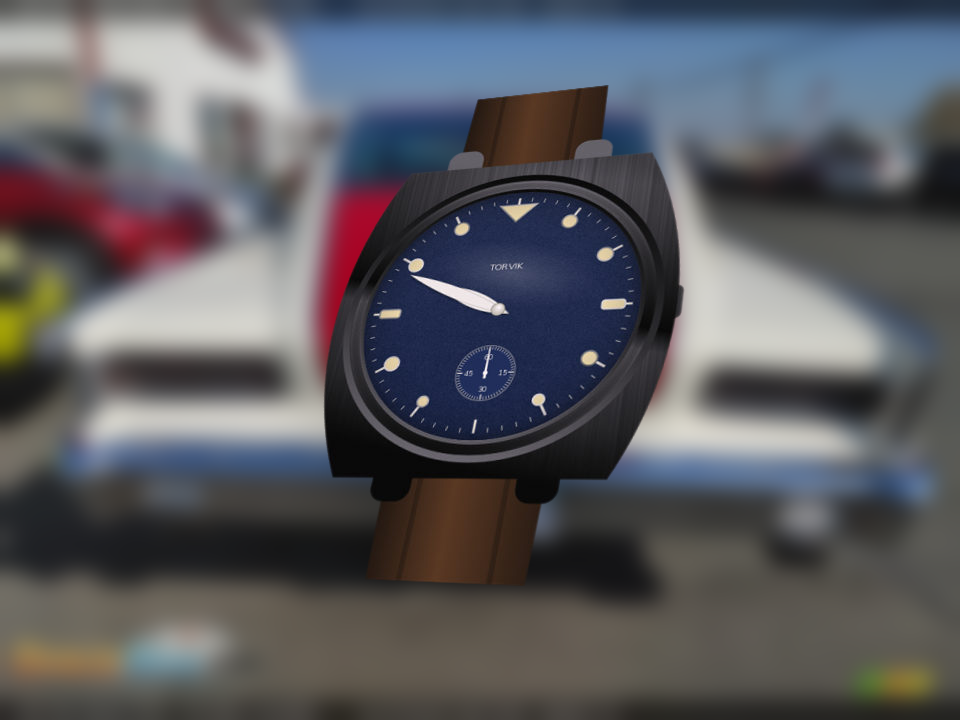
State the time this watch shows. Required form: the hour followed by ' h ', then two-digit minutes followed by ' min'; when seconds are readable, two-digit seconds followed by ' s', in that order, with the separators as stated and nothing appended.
9 h 49 min
